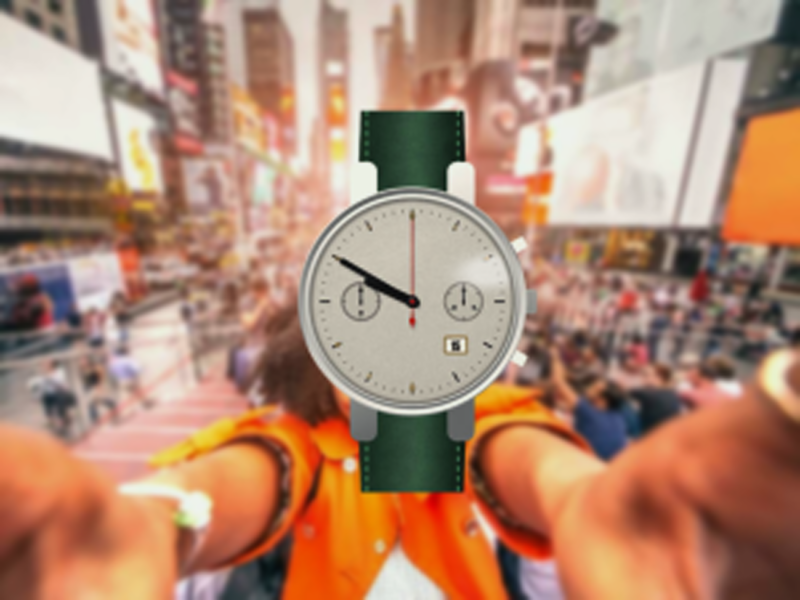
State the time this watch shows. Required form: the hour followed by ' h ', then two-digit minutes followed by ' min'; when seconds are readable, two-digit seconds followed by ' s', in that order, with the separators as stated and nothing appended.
9 h 50 min
